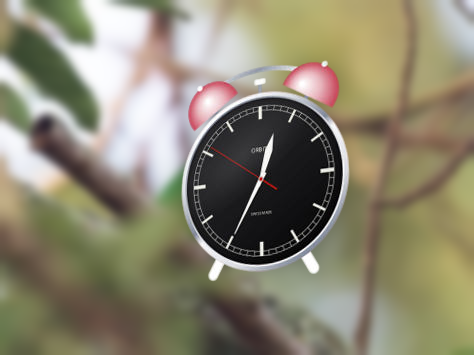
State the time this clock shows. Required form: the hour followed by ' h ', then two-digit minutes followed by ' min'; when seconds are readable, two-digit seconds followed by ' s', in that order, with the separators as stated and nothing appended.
12 h 34 min 51 s
